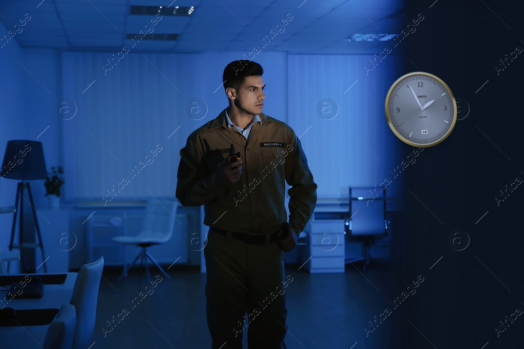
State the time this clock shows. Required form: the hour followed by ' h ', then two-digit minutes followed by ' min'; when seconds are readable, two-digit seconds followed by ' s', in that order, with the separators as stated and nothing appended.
1 h 56 min
